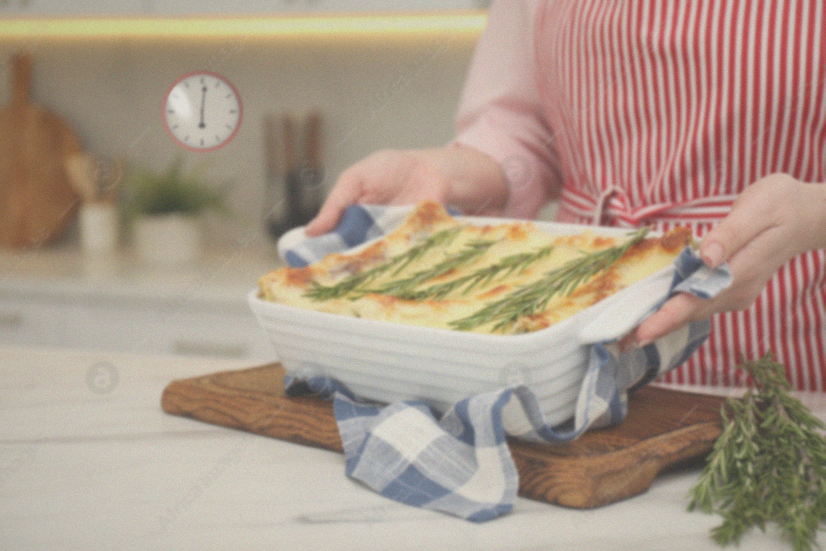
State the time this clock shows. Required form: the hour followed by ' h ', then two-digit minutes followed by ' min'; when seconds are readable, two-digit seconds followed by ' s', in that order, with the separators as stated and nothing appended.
6 h 01 min
